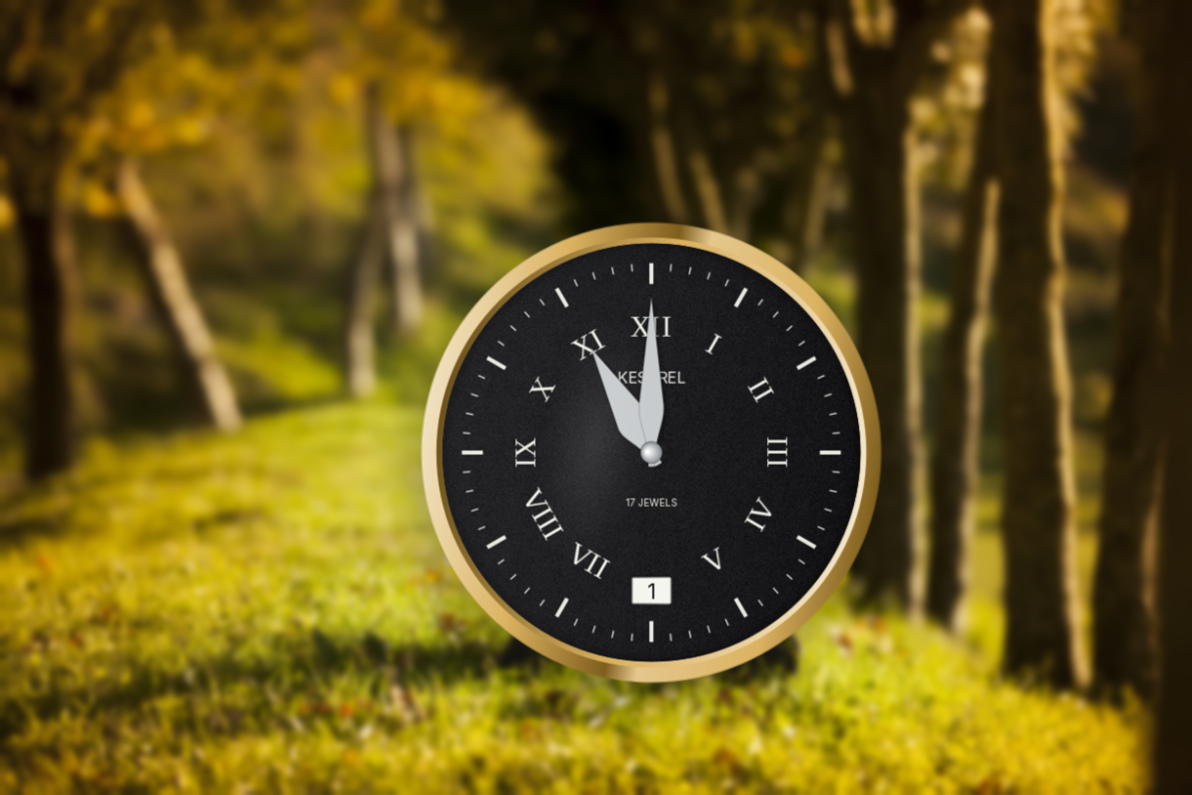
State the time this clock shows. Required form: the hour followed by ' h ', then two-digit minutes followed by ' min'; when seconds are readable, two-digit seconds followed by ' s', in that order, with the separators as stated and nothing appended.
11 h 00 min
